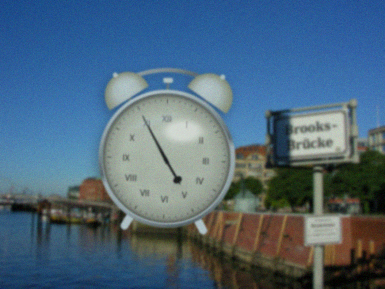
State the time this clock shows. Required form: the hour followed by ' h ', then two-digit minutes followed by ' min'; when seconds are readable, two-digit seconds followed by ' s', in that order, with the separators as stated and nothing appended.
4 h 55 min
